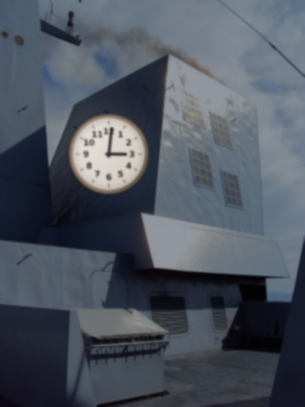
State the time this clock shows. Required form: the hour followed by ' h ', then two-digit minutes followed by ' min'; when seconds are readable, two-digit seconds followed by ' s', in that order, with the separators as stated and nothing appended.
3 h 01 min
